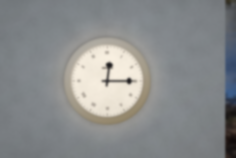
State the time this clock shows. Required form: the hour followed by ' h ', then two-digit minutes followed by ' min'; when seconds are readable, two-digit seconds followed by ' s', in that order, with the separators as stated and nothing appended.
12 h 15 min
